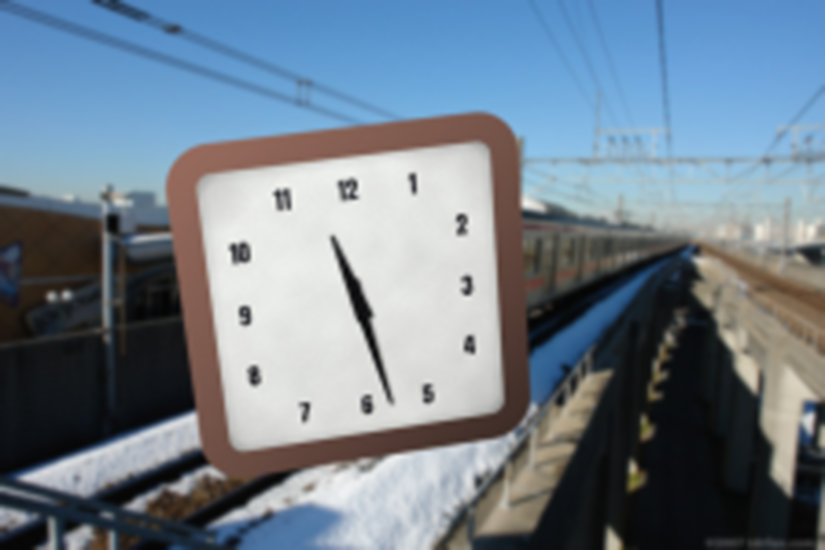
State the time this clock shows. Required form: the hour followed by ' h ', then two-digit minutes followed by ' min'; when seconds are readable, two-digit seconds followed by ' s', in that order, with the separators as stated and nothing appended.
11 h 28 min
